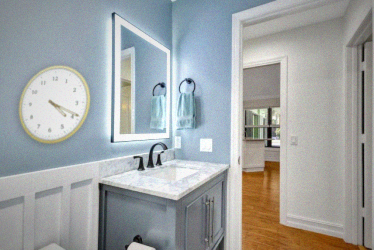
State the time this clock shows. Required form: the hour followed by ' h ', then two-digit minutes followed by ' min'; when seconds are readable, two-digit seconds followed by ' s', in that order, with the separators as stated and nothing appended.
4 h 19 min
